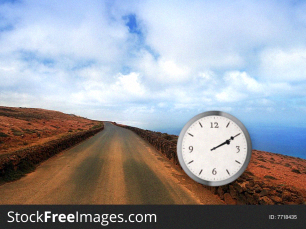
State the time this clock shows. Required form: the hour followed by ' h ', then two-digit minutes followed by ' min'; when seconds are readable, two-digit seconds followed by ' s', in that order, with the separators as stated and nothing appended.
2 h 10 min
